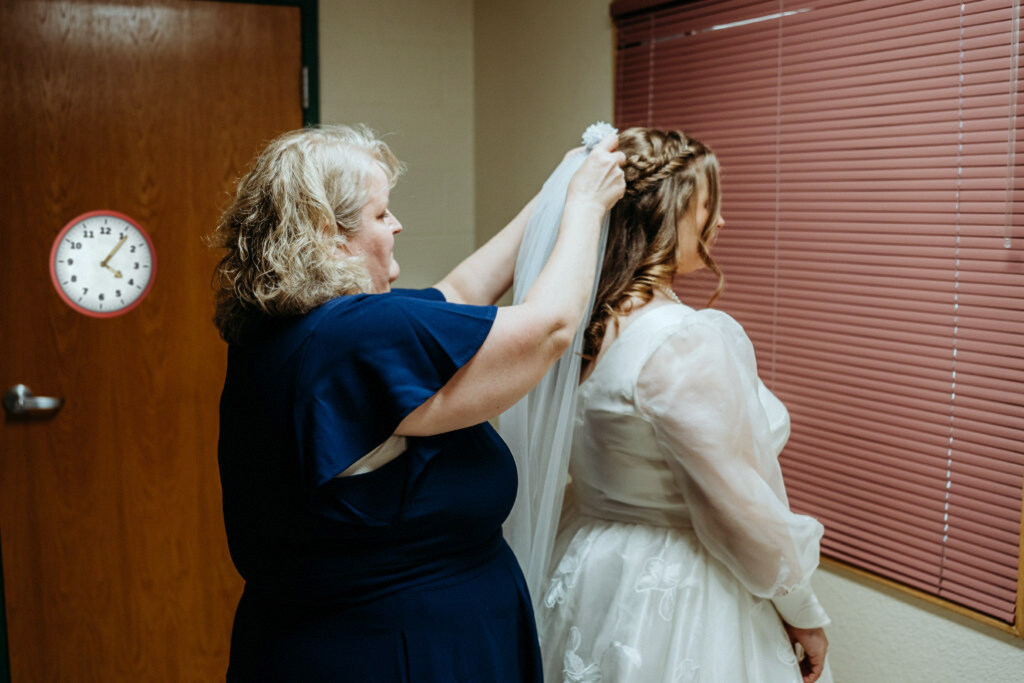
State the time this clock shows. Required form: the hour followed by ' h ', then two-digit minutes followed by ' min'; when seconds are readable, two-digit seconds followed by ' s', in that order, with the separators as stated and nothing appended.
4 h 06 min
